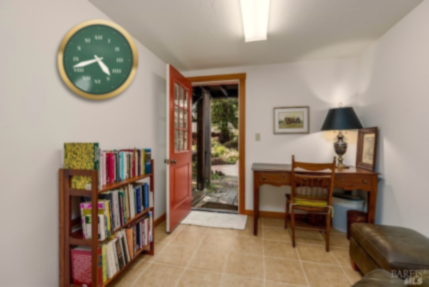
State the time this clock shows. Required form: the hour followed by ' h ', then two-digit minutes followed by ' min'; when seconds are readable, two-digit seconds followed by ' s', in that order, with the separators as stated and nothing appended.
4 h 42 min
